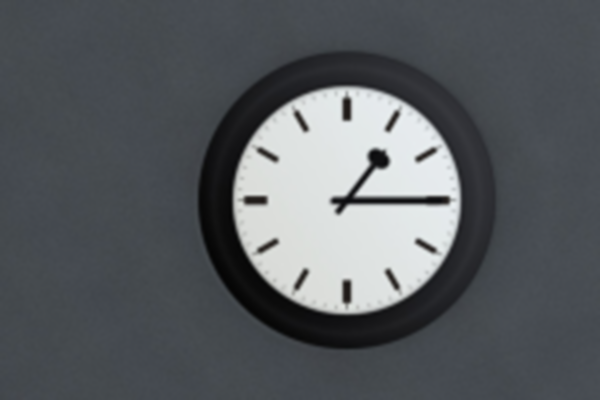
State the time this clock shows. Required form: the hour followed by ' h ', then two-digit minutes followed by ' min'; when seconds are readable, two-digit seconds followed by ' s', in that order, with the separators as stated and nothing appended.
1 h 15 min
